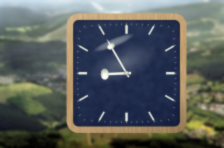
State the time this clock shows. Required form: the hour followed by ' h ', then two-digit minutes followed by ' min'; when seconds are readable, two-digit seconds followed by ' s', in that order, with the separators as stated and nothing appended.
8 h 55 min
